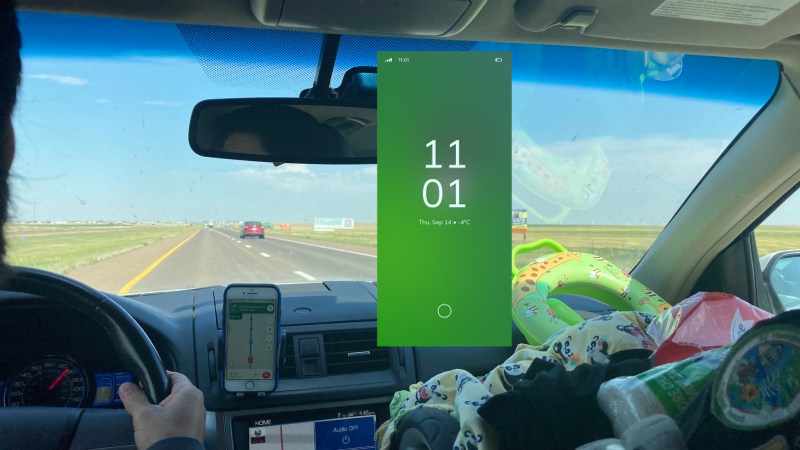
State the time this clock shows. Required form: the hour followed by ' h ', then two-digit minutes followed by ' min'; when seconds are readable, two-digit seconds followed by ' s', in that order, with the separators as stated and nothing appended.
11 h 01 min
